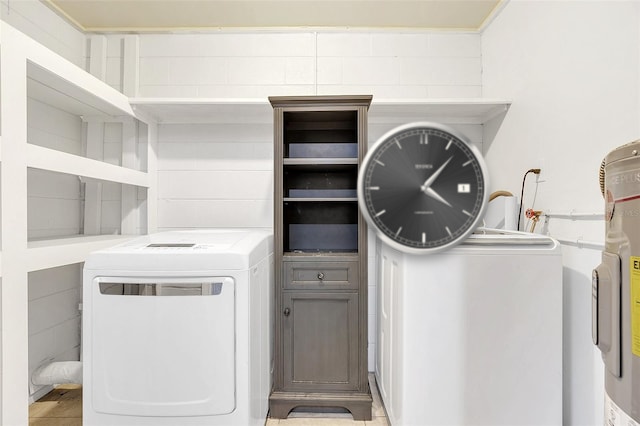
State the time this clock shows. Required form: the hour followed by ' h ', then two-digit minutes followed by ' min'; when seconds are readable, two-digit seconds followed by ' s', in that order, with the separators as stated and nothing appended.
4 h 07 min
